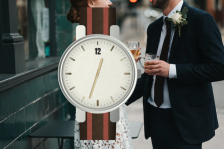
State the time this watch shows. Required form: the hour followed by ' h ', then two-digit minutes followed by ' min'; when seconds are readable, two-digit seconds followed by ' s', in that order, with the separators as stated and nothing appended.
12 h 33 min
